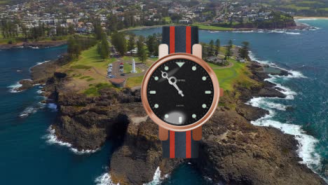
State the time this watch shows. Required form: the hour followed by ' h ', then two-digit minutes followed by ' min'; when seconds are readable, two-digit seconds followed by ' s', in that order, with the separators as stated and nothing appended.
10 h 53 min
